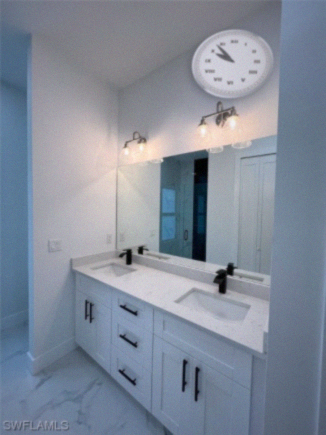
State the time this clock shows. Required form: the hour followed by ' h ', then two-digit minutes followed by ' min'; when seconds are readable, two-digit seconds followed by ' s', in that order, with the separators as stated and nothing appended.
9 h 53 min
